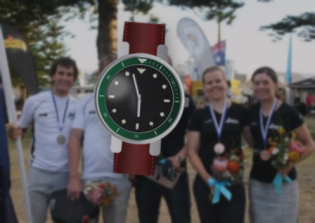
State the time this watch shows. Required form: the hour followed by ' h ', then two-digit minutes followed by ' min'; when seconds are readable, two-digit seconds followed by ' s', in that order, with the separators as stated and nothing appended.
5 h 57 min
